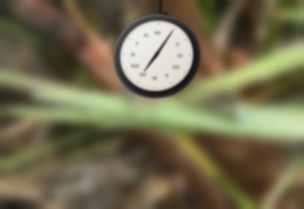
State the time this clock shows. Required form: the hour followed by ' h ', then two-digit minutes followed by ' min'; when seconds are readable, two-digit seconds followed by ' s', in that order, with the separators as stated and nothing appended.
7 h 05 min
